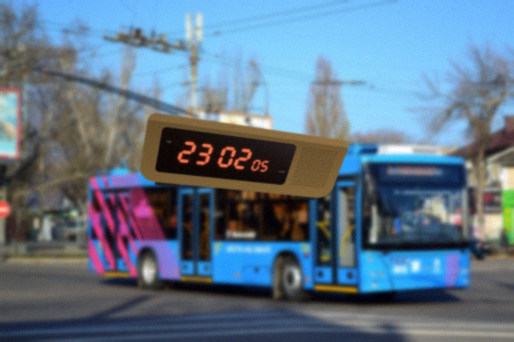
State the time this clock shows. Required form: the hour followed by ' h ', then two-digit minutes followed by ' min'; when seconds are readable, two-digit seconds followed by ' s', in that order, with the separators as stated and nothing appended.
23 h 02 min 05 s
